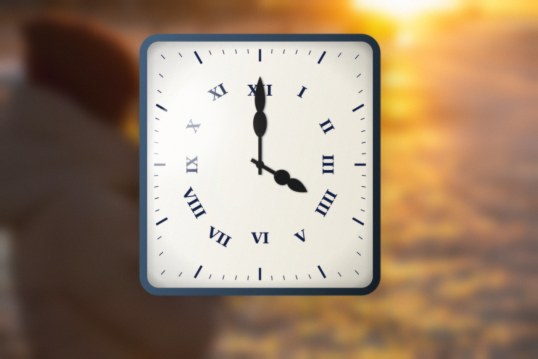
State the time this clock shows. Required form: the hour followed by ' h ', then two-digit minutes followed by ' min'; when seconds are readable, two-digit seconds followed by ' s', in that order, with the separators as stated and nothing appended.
4 h 00 min
